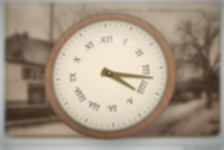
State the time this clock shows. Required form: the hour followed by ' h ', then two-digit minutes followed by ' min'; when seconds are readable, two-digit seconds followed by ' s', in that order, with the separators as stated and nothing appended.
4 h 17 min
